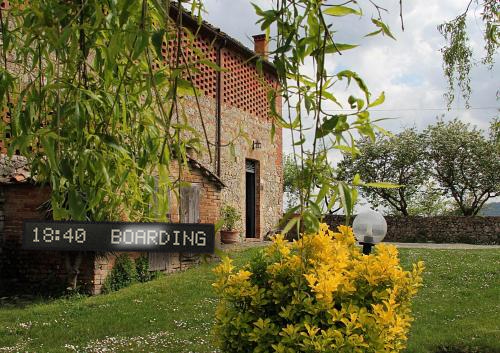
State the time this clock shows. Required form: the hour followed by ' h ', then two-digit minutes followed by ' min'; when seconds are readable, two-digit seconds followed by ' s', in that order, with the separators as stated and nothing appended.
18 h 40 min
